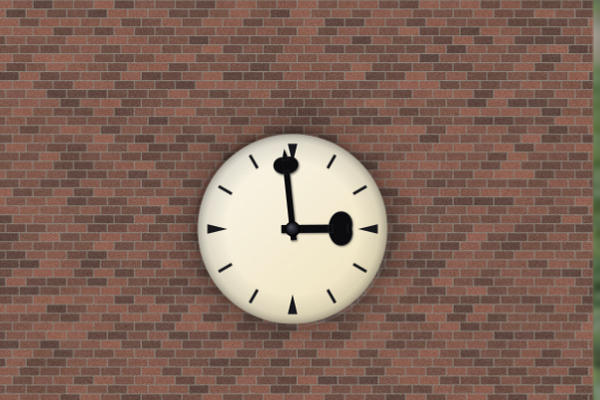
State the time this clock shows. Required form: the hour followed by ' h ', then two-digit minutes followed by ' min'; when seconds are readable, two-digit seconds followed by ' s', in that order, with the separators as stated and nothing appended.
2 h 59 min
